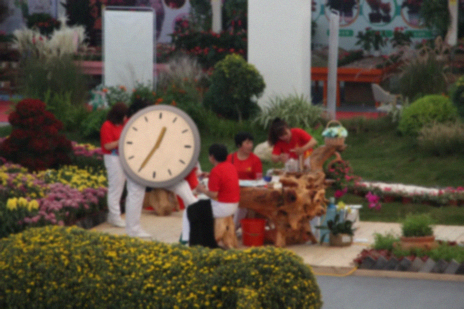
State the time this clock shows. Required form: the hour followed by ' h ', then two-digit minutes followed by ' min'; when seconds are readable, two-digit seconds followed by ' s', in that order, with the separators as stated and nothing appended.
12 h 35 min
